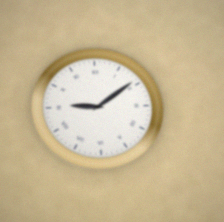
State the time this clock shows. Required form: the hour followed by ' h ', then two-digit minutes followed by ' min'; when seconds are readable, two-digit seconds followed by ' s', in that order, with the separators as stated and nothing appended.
9 h 09 min
